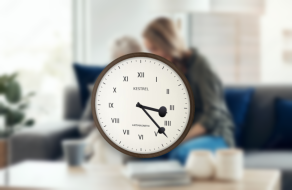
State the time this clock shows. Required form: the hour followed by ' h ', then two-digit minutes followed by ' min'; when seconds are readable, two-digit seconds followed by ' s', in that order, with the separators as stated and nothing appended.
3 h 23 min
